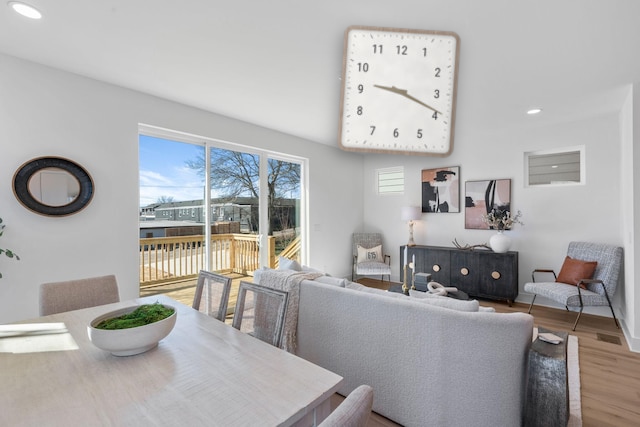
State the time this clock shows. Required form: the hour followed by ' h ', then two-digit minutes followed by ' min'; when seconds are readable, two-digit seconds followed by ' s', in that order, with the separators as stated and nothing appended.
9 h 19 min
